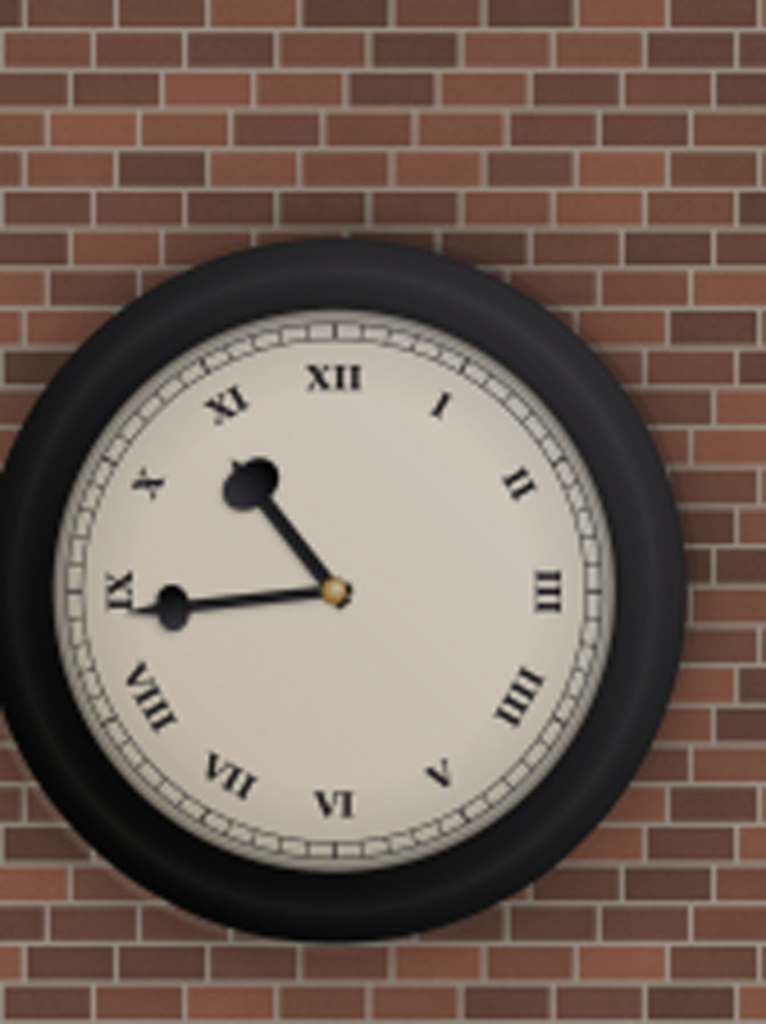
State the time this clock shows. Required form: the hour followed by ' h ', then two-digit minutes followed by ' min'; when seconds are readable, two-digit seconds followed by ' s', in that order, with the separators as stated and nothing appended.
10 h 44 min
